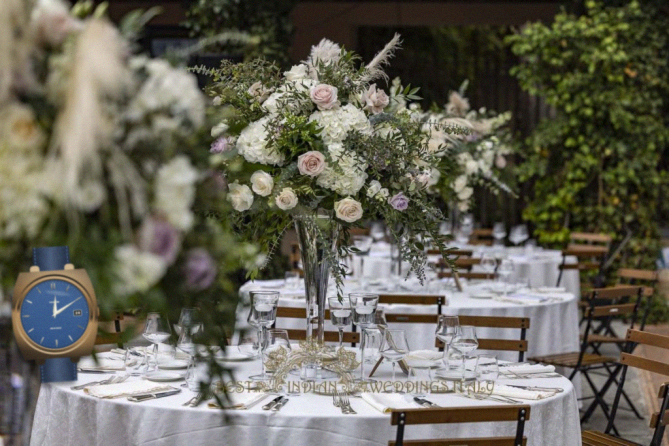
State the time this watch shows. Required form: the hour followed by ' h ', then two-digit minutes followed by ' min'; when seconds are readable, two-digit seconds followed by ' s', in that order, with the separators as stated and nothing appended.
12 h 10 min
